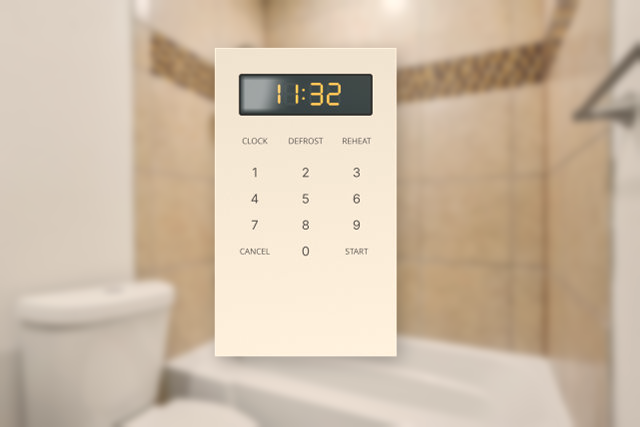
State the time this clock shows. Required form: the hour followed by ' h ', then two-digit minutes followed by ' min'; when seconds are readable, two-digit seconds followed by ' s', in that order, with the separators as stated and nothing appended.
11 h 32 min
